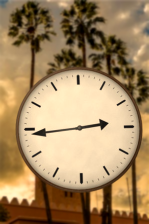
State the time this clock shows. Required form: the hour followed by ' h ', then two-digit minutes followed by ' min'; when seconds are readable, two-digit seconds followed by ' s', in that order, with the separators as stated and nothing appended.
2 h 44 min
